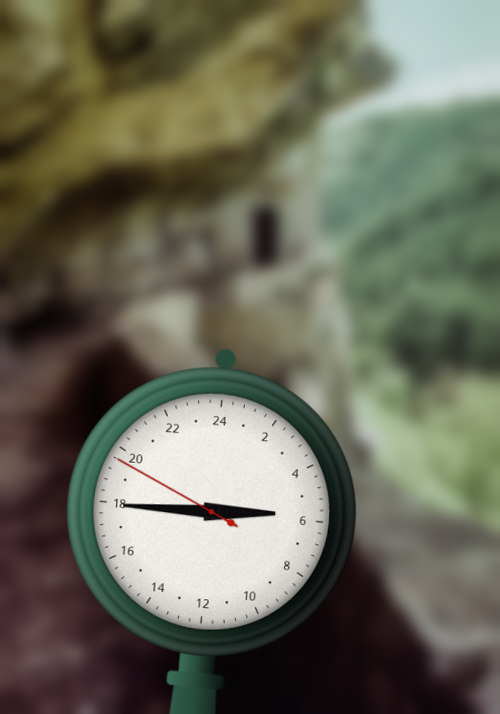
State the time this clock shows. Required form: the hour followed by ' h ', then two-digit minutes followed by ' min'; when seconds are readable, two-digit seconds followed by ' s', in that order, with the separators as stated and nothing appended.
5 h 44 min 49 s
